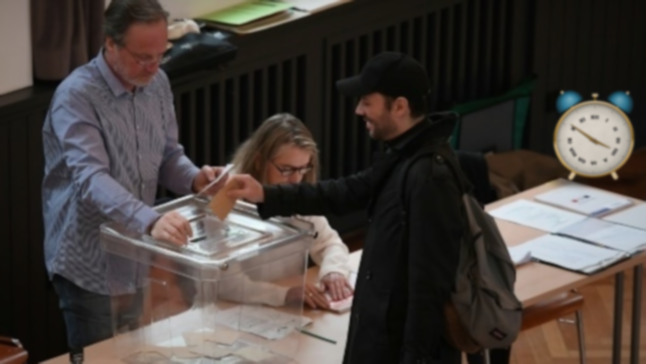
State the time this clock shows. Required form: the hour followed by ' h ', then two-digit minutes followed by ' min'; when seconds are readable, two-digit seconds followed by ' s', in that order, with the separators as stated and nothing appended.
3 h 51 min
